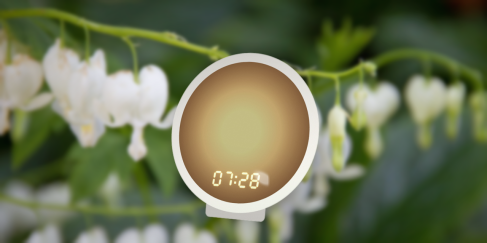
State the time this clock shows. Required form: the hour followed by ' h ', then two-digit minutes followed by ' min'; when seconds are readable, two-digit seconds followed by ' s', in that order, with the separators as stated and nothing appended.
7 h 28 min
